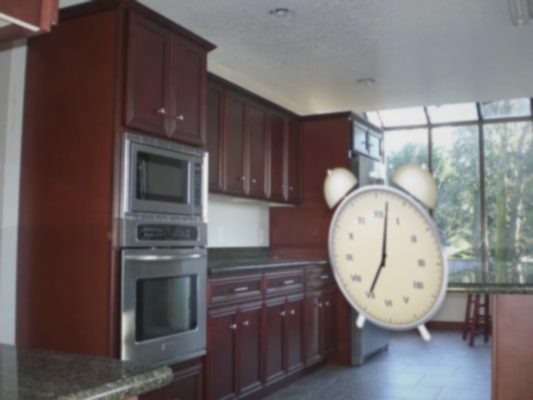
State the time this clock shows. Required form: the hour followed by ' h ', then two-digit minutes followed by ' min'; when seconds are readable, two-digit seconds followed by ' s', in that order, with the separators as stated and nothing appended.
7 h 02 min
